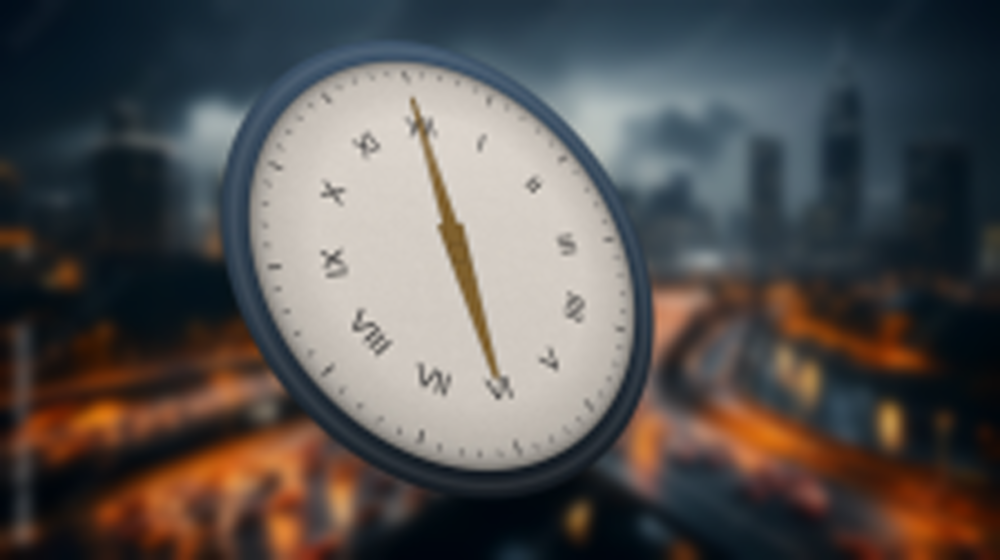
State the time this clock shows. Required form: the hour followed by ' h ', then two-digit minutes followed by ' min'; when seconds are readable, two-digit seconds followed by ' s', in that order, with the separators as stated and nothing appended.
6 h 00 min
